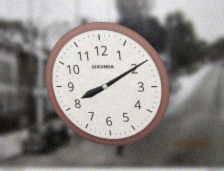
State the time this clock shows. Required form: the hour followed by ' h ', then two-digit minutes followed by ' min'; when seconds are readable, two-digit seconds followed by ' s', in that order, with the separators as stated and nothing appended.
8 h 10 min
